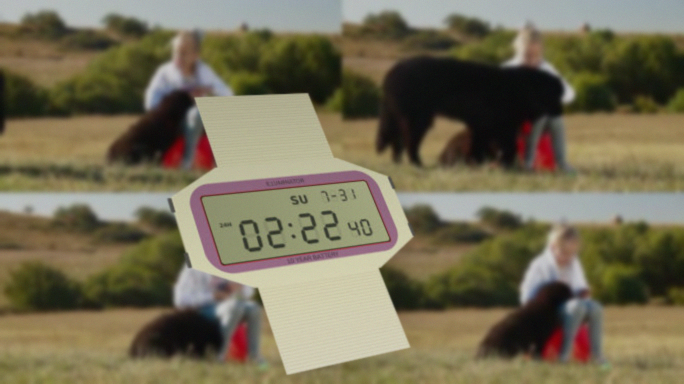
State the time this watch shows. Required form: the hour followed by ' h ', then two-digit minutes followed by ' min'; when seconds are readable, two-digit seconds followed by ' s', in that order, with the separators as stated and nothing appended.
2 h 22 min 40 s
